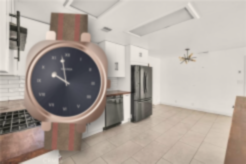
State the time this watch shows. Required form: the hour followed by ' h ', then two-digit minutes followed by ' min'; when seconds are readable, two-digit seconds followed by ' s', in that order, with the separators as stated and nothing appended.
9 h 58 min
